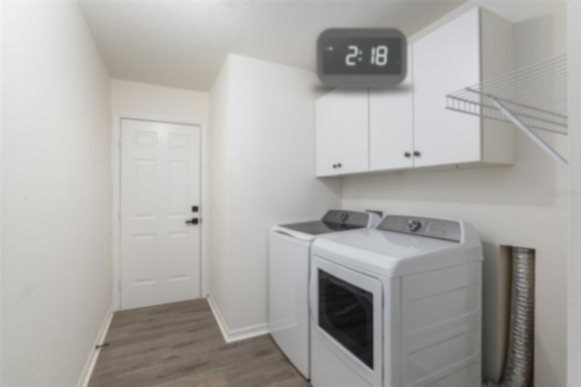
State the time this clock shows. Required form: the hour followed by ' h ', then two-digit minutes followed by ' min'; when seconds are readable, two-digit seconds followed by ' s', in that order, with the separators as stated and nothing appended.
2 h 18 min
